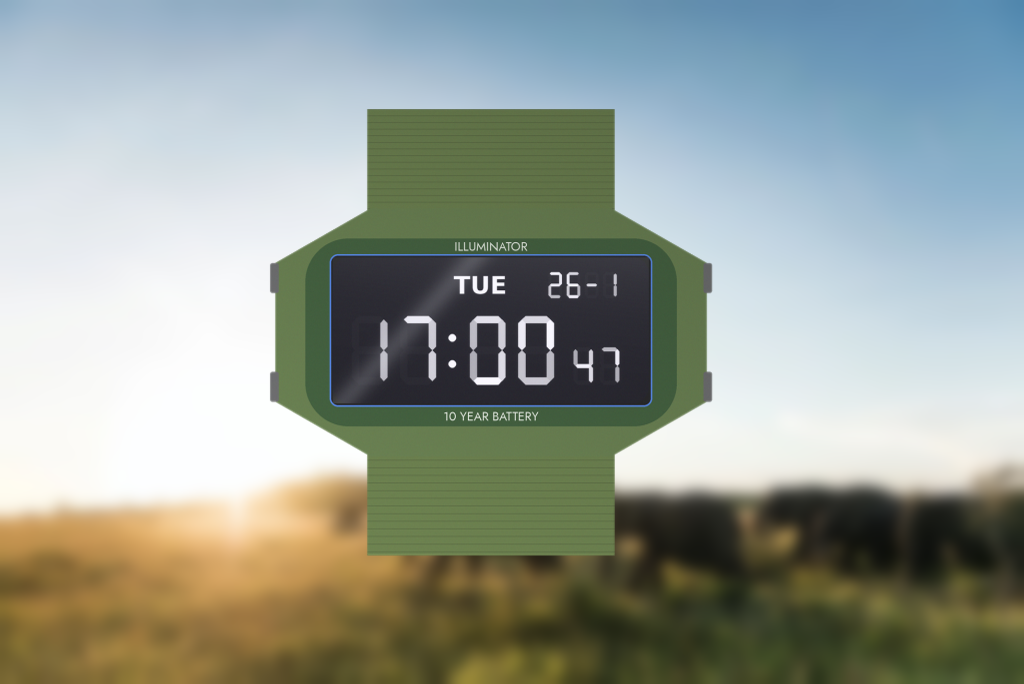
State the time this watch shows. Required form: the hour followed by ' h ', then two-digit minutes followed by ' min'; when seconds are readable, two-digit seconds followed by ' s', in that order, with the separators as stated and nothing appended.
17 h 00 min 47 s
